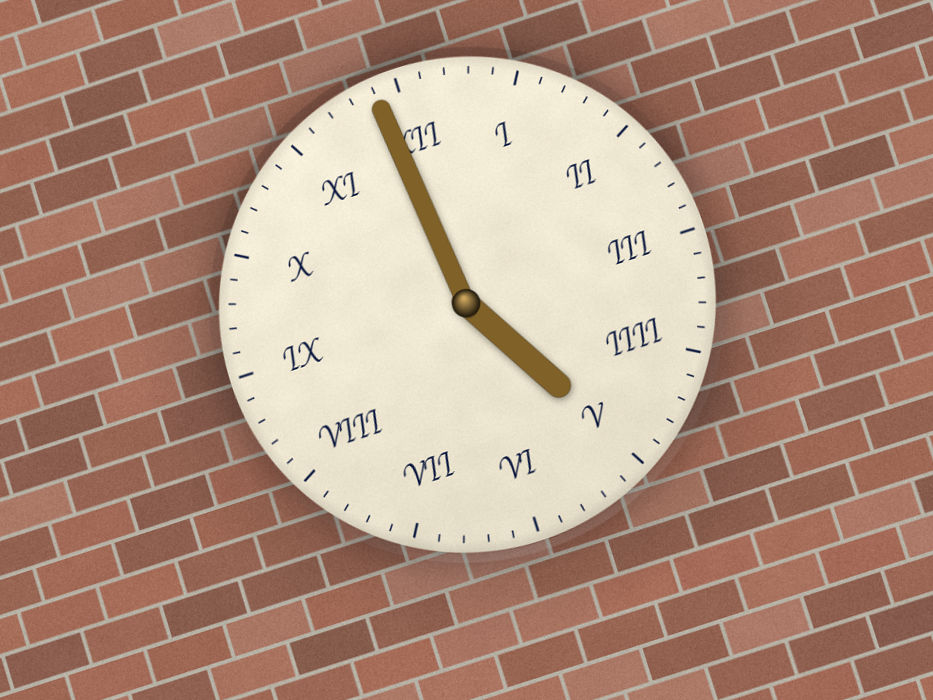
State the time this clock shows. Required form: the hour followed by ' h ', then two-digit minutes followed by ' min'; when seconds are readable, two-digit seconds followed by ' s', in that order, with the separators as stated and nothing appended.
4 h 59 min
